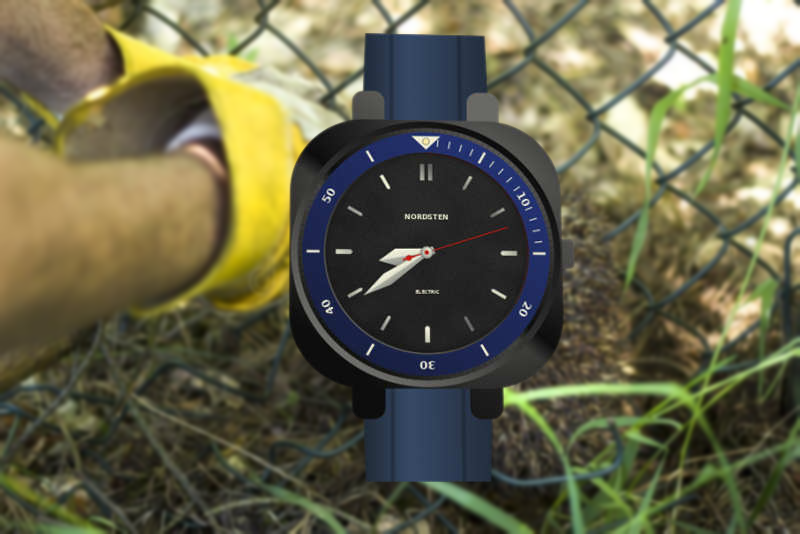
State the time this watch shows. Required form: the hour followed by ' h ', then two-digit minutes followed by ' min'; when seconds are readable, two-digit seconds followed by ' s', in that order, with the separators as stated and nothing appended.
8 h 39 min 12 s
